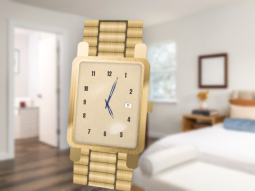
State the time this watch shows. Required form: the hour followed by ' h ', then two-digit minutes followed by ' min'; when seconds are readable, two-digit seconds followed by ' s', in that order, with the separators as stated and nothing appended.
5 h 03 min
